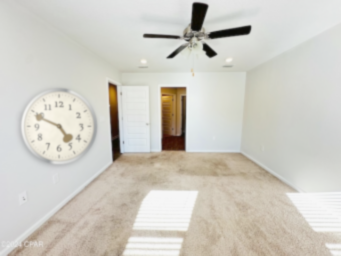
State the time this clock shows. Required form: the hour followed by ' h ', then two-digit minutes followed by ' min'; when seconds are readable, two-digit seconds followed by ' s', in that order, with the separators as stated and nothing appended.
4 h 49 min
